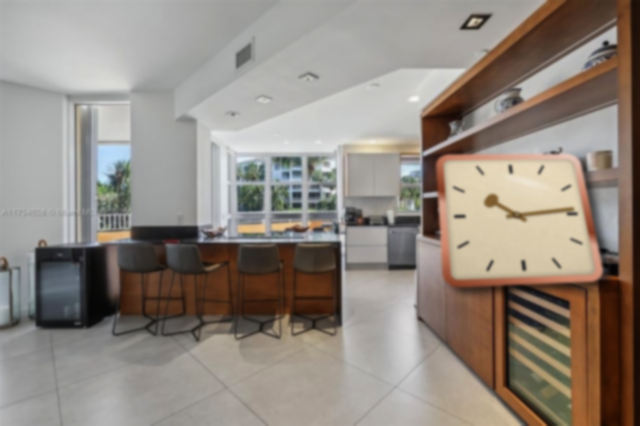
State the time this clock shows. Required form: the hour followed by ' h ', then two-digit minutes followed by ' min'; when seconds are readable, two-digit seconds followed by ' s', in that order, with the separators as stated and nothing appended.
10 h 14 min
